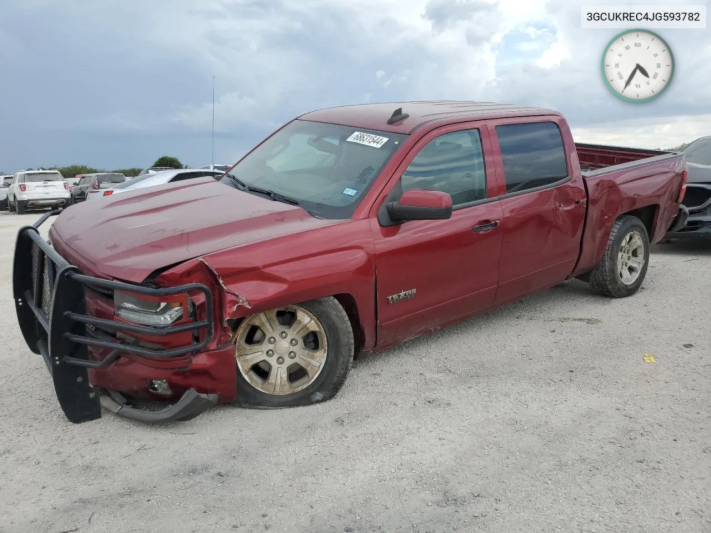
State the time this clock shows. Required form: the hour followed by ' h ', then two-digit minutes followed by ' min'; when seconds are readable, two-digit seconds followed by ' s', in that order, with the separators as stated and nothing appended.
4 h 35 min
